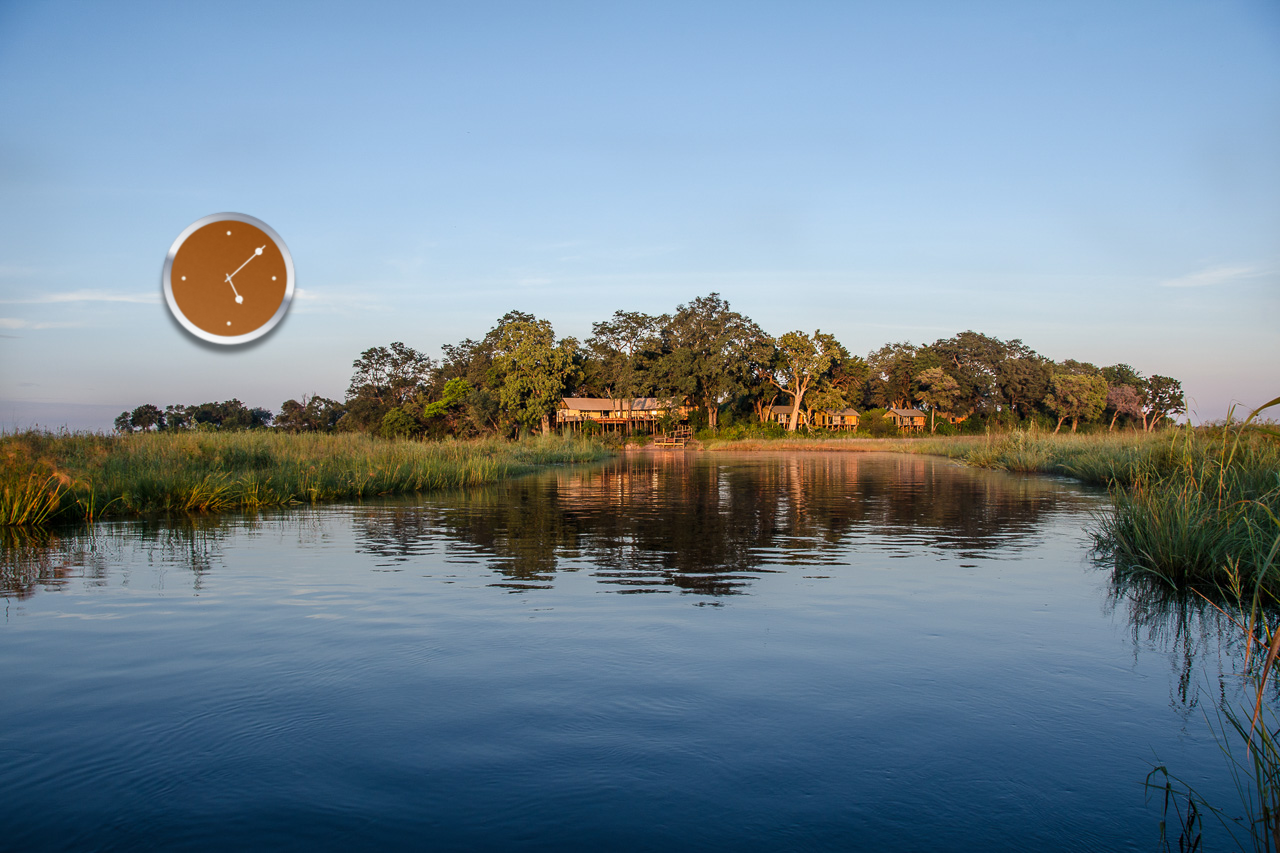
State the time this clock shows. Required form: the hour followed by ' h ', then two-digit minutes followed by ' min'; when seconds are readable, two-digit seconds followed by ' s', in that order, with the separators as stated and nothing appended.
5 h 08 min
